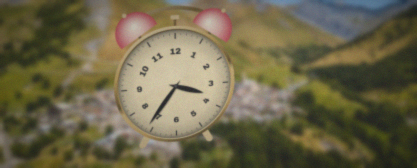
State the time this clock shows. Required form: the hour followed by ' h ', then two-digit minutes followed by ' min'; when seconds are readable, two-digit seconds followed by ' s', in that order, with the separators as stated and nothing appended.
3 h 36 min
